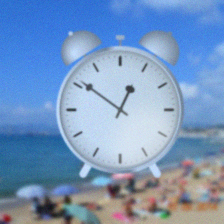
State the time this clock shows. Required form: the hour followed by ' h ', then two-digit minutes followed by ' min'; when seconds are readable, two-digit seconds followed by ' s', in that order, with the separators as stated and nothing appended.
12 h 51 min
